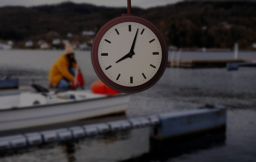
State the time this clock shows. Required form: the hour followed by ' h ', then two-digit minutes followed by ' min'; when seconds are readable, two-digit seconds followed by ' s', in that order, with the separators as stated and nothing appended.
8 h 03 min
